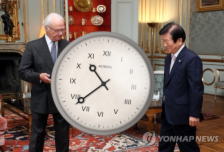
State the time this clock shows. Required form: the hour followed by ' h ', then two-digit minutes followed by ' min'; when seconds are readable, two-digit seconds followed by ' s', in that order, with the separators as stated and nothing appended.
10 h 38 min
